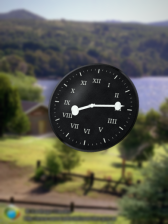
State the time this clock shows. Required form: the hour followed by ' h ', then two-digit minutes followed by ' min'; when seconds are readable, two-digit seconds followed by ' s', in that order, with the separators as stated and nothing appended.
8 h 14 min
